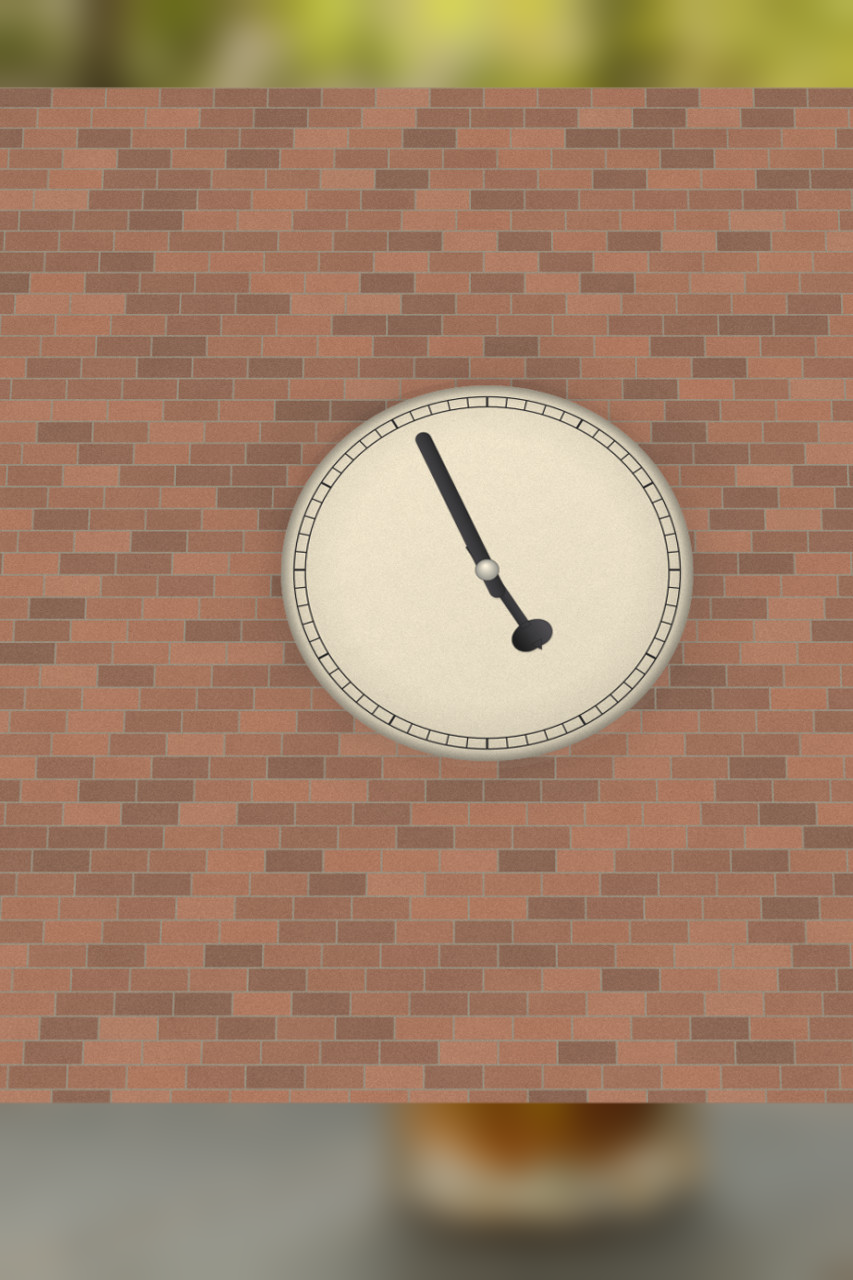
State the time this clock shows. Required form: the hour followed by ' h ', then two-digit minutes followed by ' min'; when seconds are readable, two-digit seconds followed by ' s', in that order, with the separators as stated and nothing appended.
4 h 56 min
